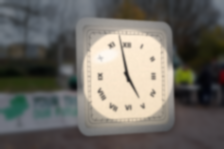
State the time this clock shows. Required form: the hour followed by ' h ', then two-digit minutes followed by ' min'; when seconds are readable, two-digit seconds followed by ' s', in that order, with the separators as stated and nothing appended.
4 h 58 min
